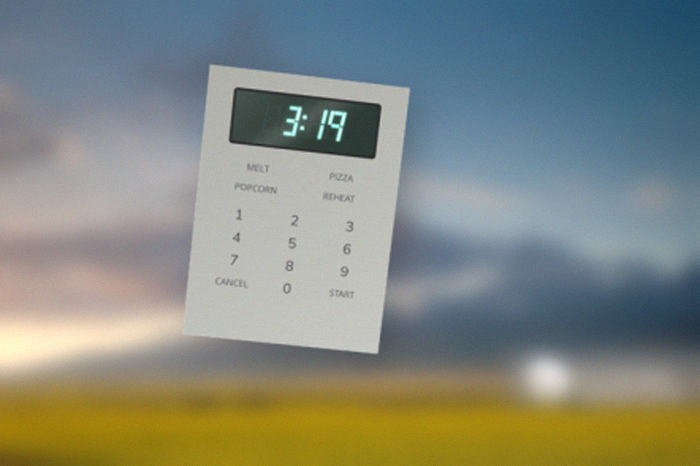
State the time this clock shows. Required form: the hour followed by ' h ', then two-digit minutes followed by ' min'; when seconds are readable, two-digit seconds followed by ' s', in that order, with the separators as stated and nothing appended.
3 h 19 min
